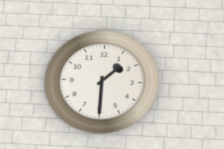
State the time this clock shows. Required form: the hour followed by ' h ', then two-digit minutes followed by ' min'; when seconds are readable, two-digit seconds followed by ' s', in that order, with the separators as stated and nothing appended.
1 h 30 min
